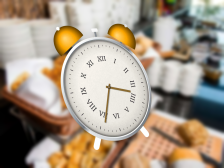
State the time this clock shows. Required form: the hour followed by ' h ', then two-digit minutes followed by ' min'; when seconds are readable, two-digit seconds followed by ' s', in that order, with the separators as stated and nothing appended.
3 h 34 min
